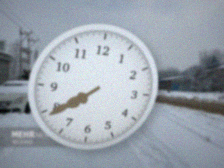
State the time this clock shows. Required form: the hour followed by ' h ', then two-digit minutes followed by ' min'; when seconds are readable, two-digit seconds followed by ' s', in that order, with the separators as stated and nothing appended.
7 h 39 min
